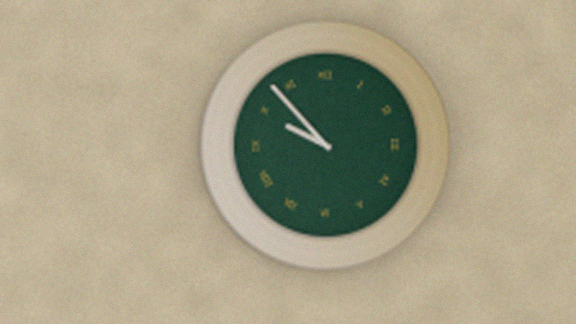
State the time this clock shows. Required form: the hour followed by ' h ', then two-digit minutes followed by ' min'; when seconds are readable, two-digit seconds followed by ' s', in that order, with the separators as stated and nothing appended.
9 h 53 min
